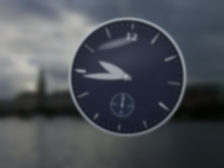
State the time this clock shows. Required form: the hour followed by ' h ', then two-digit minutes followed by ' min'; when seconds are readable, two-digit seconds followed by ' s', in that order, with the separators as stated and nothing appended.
9 h 44 min
